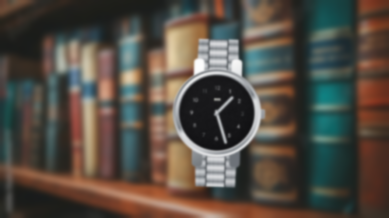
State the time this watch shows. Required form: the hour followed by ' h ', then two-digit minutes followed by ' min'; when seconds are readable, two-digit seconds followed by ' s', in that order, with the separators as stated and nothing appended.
1 h 27 min
